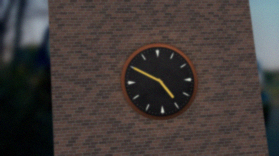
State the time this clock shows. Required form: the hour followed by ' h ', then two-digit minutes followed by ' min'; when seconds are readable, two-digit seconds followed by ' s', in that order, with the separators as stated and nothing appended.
4 h 50 min
